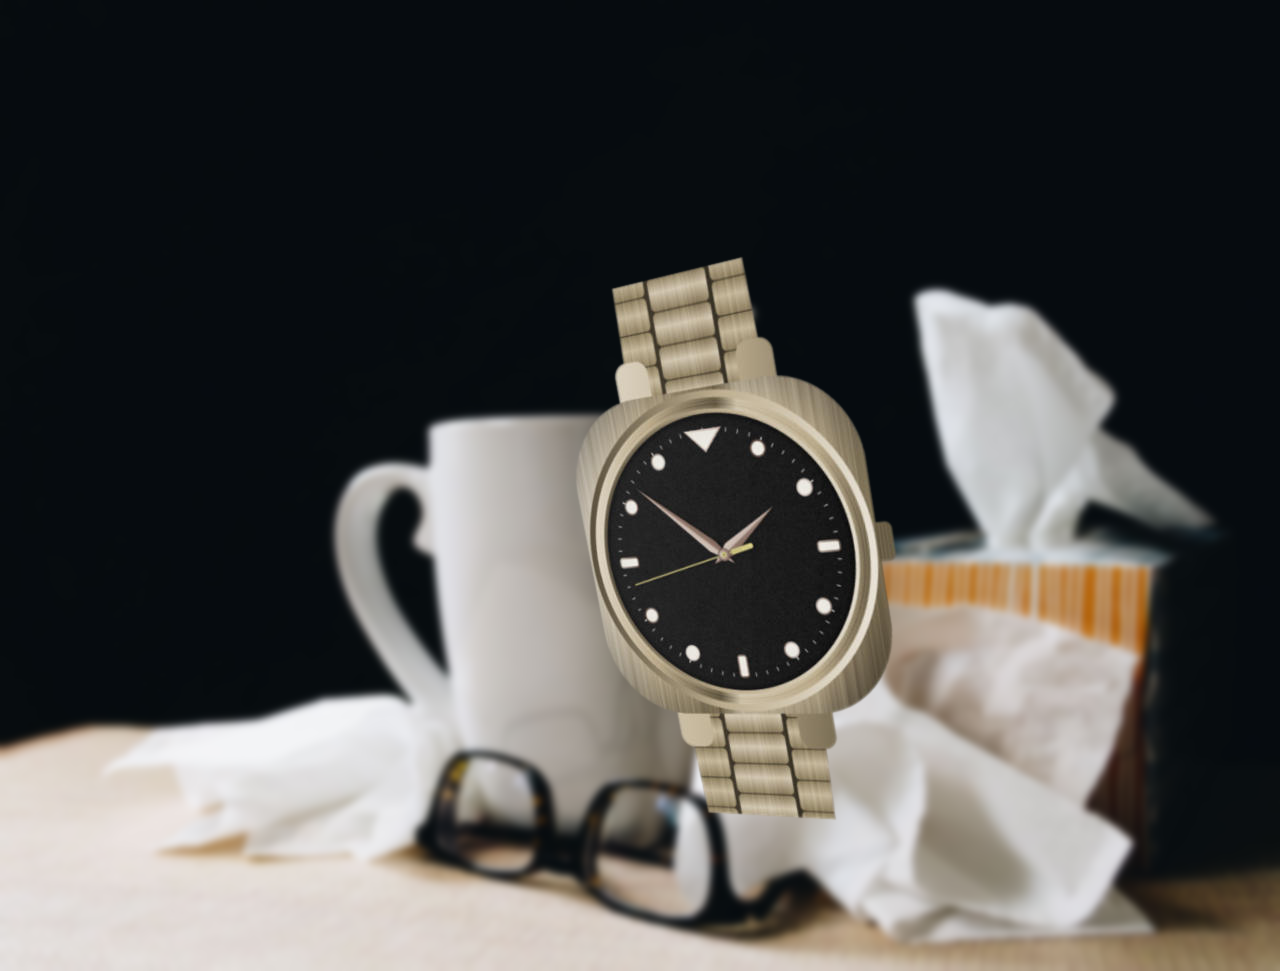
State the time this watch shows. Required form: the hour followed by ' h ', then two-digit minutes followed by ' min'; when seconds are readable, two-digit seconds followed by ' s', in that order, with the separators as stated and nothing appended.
1 h 51 min 43 s
